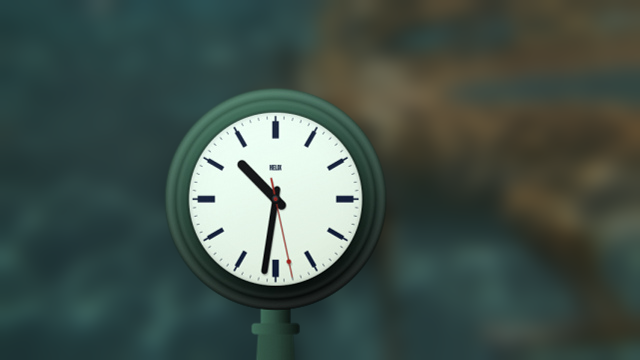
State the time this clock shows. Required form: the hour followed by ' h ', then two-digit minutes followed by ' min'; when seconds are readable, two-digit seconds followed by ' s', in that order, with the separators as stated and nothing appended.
10 h 31 min 28 s
